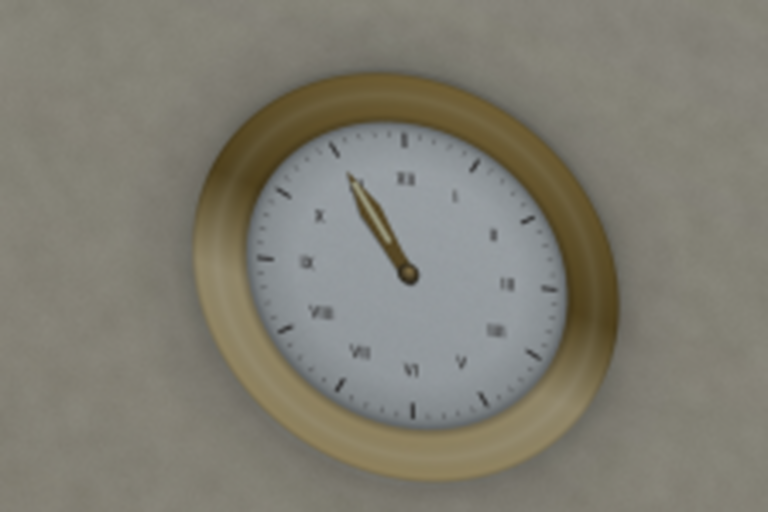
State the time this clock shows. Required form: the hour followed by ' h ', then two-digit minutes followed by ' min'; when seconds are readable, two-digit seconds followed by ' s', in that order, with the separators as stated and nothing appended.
10 h 55 min
